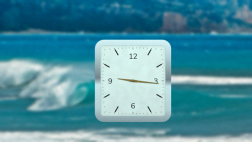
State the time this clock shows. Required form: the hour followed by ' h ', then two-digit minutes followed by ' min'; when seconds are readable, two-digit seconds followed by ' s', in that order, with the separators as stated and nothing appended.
9 h 16 min
